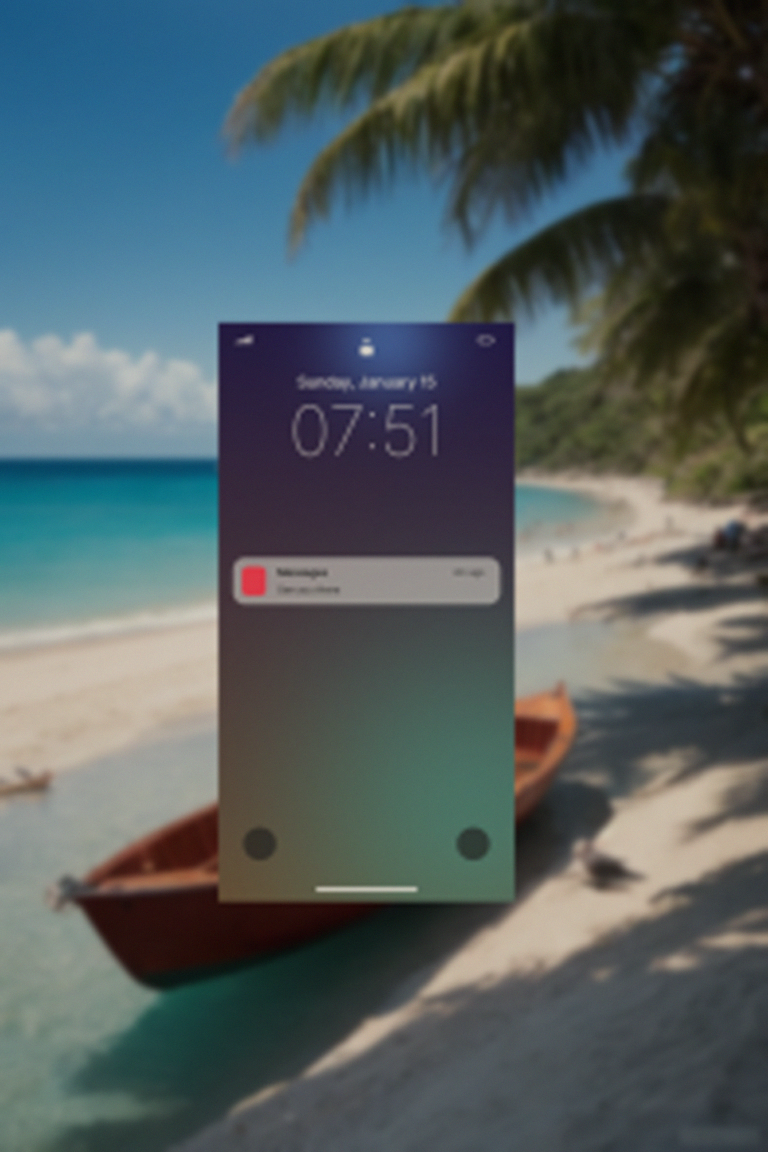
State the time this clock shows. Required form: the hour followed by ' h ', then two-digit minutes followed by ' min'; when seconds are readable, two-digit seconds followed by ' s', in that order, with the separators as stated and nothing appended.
7 h 51 min
